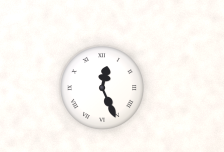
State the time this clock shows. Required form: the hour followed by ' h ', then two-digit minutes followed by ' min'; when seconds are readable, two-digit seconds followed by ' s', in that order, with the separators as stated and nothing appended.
12 h 26 min
